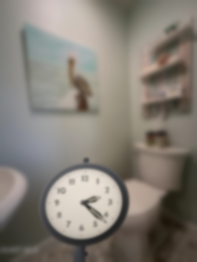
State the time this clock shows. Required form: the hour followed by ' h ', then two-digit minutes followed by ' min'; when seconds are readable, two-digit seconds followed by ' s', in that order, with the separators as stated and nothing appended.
2 h 22 min
